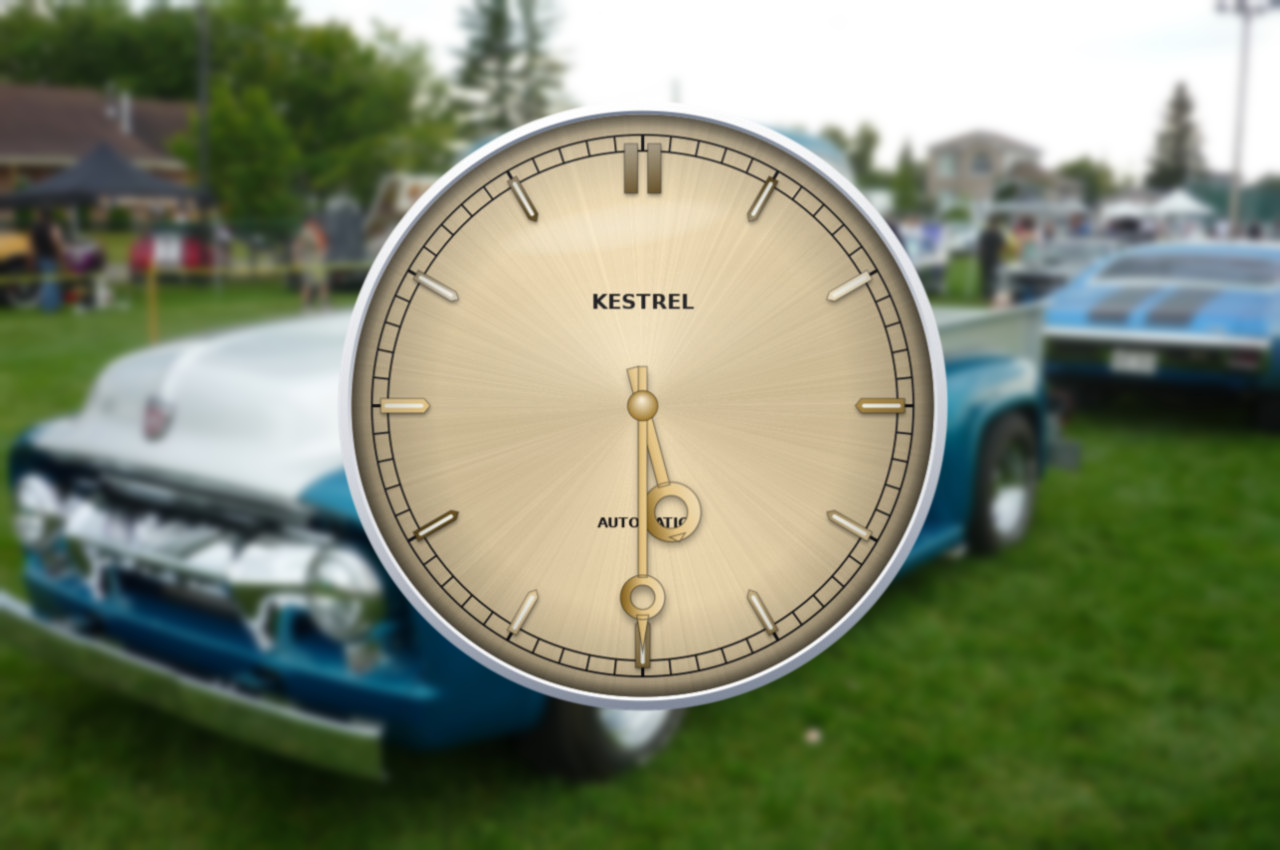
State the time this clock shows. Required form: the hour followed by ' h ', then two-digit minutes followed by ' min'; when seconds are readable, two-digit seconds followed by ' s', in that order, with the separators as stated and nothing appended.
5 h 30 min
